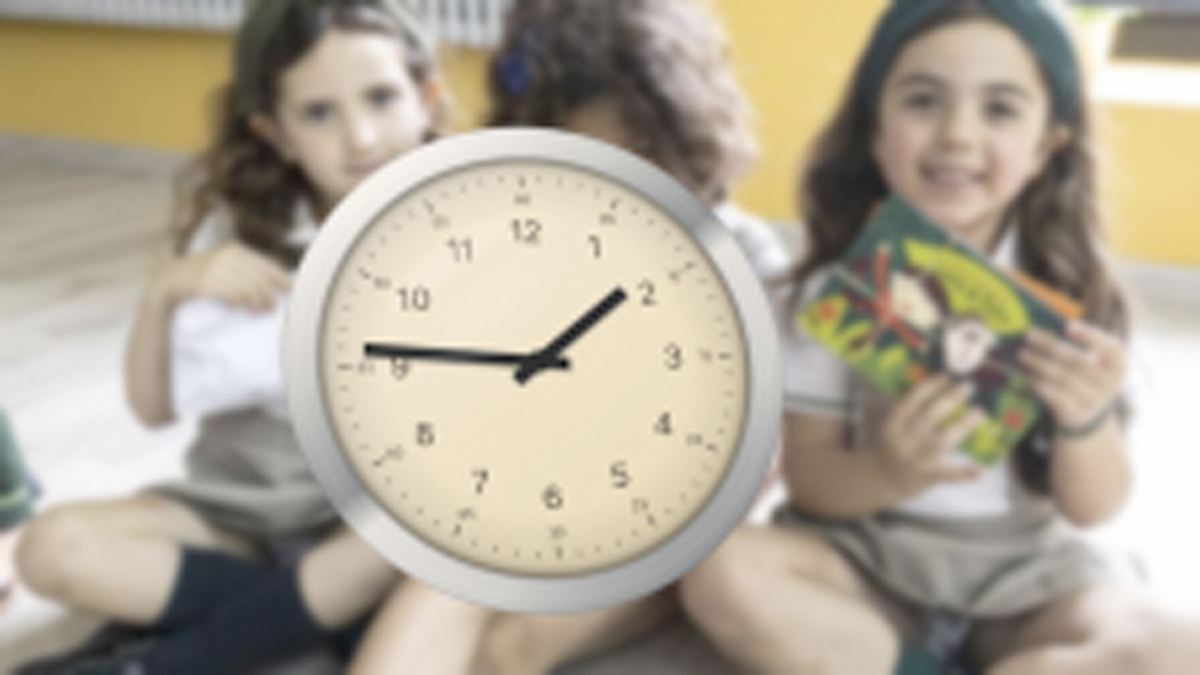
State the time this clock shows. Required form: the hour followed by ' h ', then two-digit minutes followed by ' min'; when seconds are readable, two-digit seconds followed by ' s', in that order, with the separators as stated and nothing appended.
1 h 46 min
